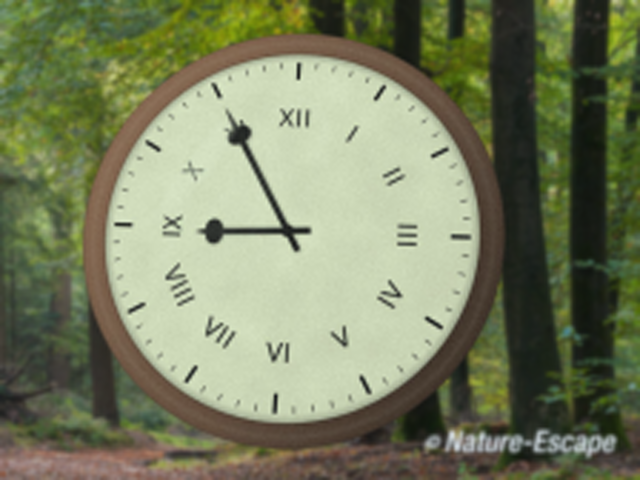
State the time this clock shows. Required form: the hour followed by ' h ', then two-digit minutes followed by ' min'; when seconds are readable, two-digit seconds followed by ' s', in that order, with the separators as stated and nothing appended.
8 h 55 min
